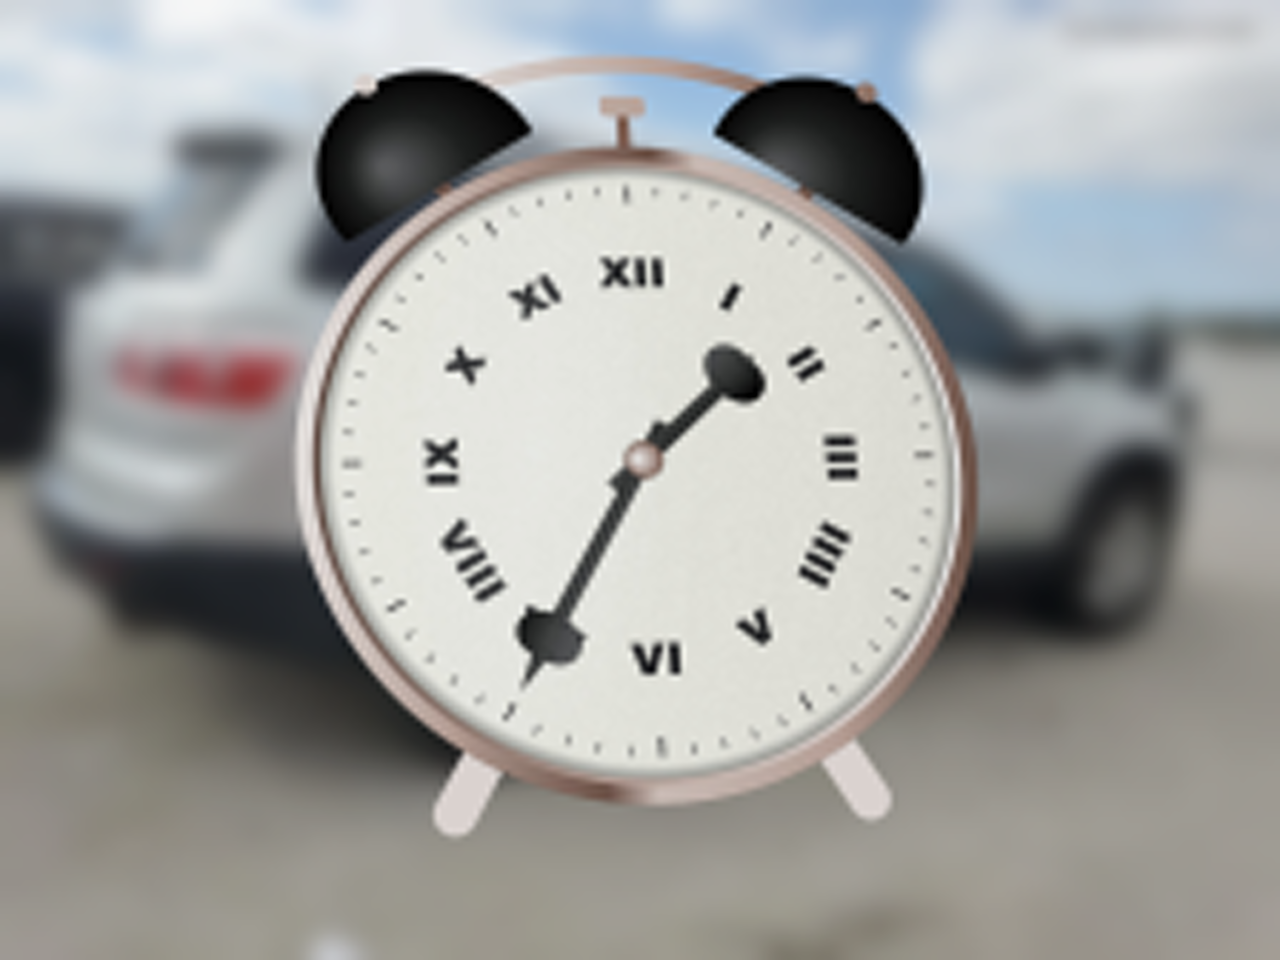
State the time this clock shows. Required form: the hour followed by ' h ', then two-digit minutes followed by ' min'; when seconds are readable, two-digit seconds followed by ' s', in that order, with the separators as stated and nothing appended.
1 h 35 min
